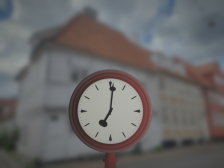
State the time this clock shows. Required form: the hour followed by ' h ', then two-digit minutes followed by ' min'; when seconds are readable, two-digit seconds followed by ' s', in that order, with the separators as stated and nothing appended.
7 h 01 min
